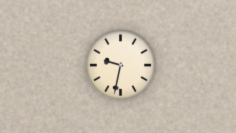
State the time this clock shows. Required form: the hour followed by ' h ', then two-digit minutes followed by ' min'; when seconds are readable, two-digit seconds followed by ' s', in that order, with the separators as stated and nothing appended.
9 h 32 min
